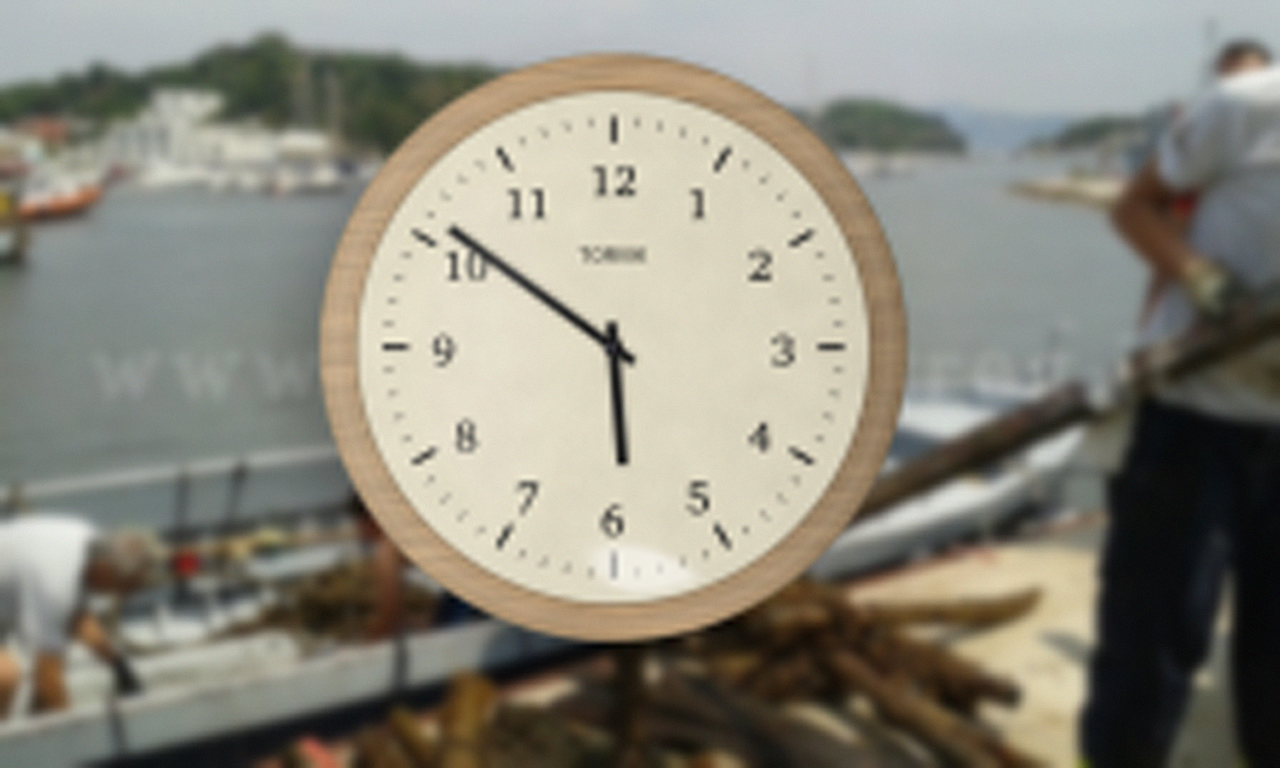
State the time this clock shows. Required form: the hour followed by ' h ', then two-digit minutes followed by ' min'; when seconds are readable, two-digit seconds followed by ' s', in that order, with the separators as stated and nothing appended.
5 h 51 min
